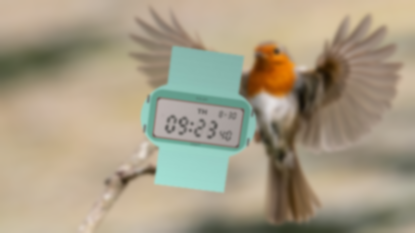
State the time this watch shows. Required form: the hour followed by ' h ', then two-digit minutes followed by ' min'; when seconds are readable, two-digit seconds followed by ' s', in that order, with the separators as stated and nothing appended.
9 h 23 min
